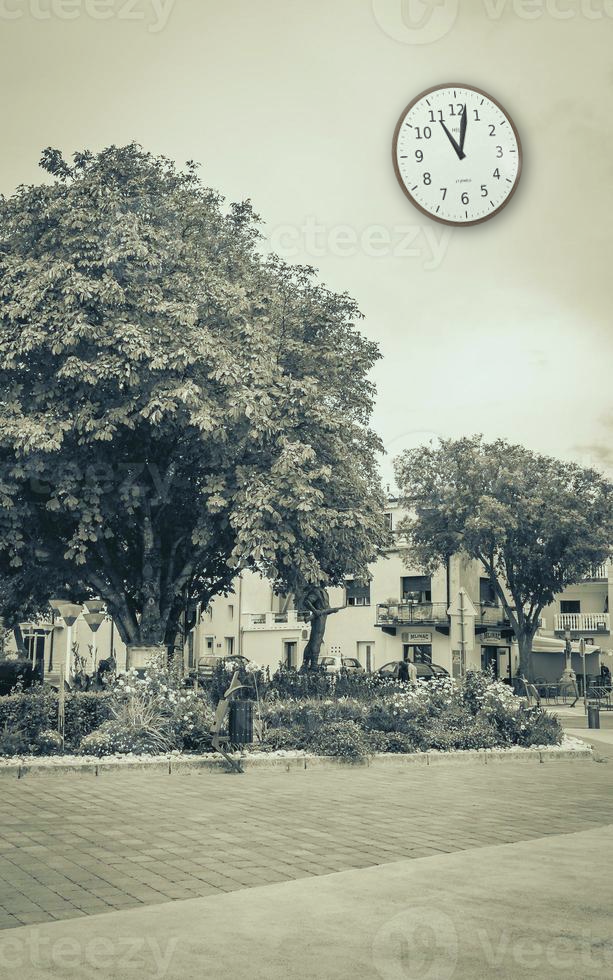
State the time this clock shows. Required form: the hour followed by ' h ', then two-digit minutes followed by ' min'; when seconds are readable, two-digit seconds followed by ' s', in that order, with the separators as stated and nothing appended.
11 h 02 min
